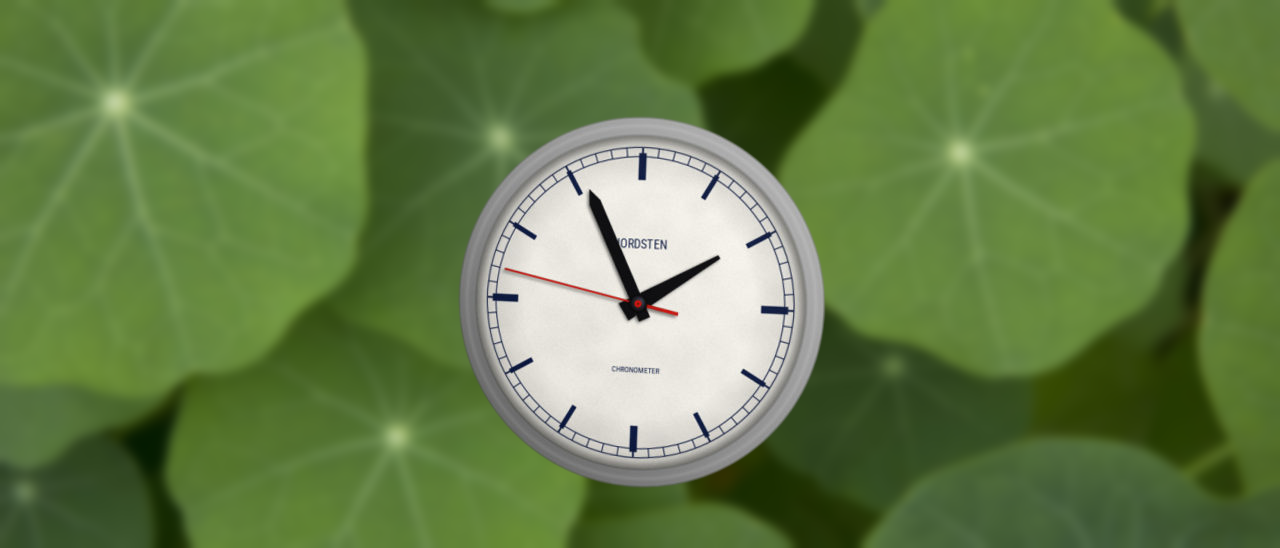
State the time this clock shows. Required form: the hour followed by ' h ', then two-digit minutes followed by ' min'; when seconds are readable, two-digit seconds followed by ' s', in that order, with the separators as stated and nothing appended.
1 h 55 min 47 s
